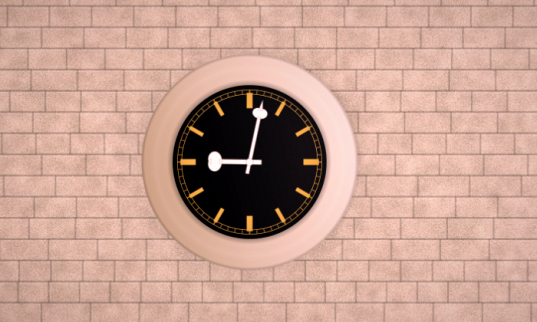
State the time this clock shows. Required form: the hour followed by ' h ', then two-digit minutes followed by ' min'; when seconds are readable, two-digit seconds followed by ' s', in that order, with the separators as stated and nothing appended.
9 h 02 min
